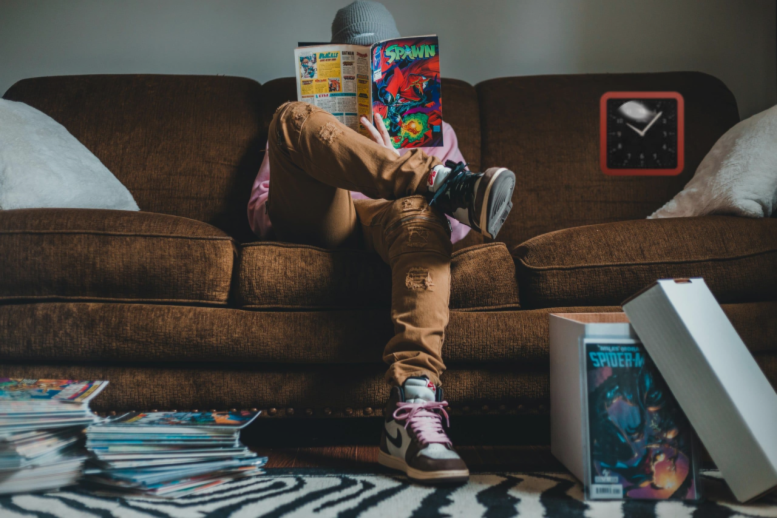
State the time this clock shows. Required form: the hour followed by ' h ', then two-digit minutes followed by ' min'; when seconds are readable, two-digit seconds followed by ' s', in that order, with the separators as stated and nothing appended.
10 h 07 min
